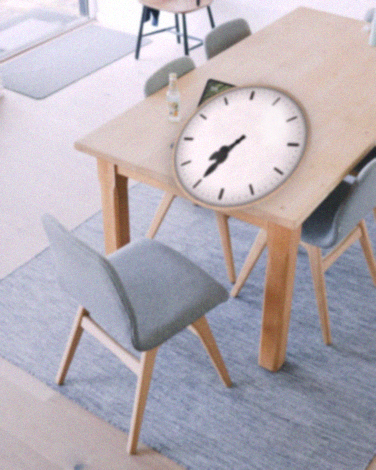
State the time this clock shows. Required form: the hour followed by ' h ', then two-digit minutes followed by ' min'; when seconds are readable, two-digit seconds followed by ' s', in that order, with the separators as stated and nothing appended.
7 h 35 min
